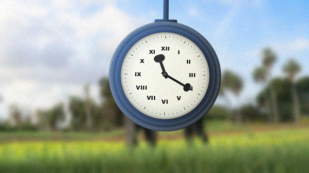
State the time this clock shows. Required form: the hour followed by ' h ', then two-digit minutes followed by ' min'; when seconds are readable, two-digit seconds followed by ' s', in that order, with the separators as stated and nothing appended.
11 h 20 min
